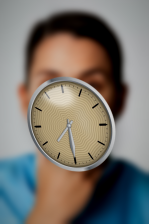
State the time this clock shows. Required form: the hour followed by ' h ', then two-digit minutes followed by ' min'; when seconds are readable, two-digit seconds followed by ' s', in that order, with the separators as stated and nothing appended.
7 h 30 min
